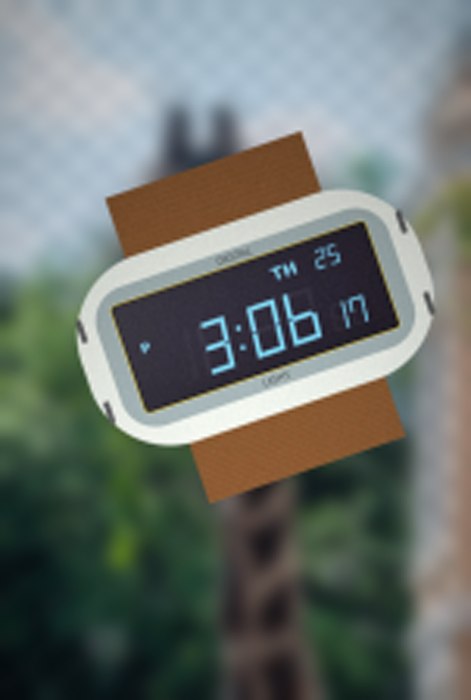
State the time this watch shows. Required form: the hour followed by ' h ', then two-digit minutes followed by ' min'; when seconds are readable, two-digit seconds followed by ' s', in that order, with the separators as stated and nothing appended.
3 h 06 min 17 s
